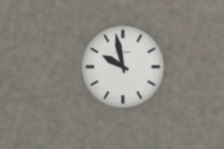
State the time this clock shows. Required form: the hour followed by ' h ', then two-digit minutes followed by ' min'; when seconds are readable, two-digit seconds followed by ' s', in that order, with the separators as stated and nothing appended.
9 h 58 min
